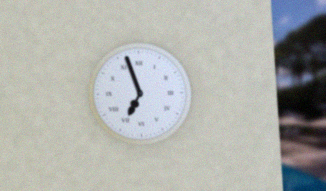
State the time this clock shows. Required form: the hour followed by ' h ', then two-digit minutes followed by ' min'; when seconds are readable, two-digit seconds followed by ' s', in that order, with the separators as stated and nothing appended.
6 h 57 min
